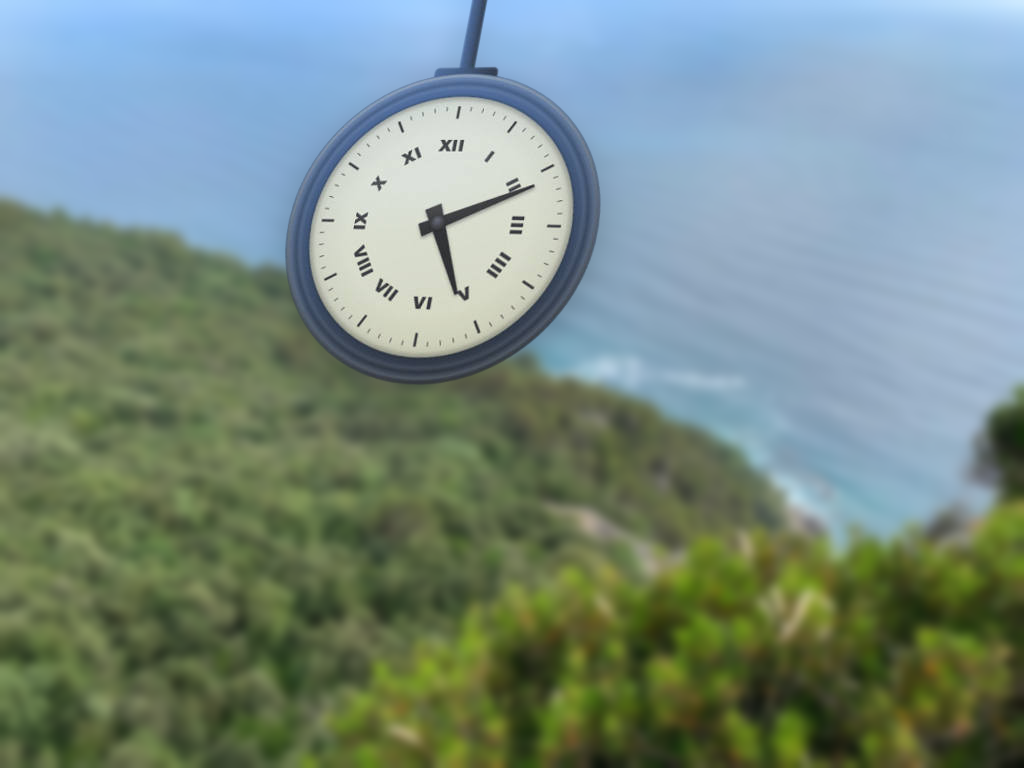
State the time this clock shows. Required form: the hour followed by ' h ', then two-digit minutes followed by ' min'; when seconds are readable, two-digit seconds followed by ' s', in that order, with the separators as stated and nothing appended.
5 h 11 min
